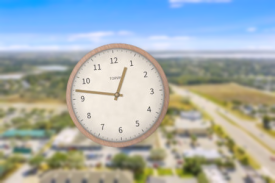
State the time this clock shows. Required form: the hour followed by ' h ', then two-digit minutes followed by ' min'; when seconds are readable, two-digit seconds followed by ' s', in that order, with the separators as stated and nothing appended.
12 h 47 min
